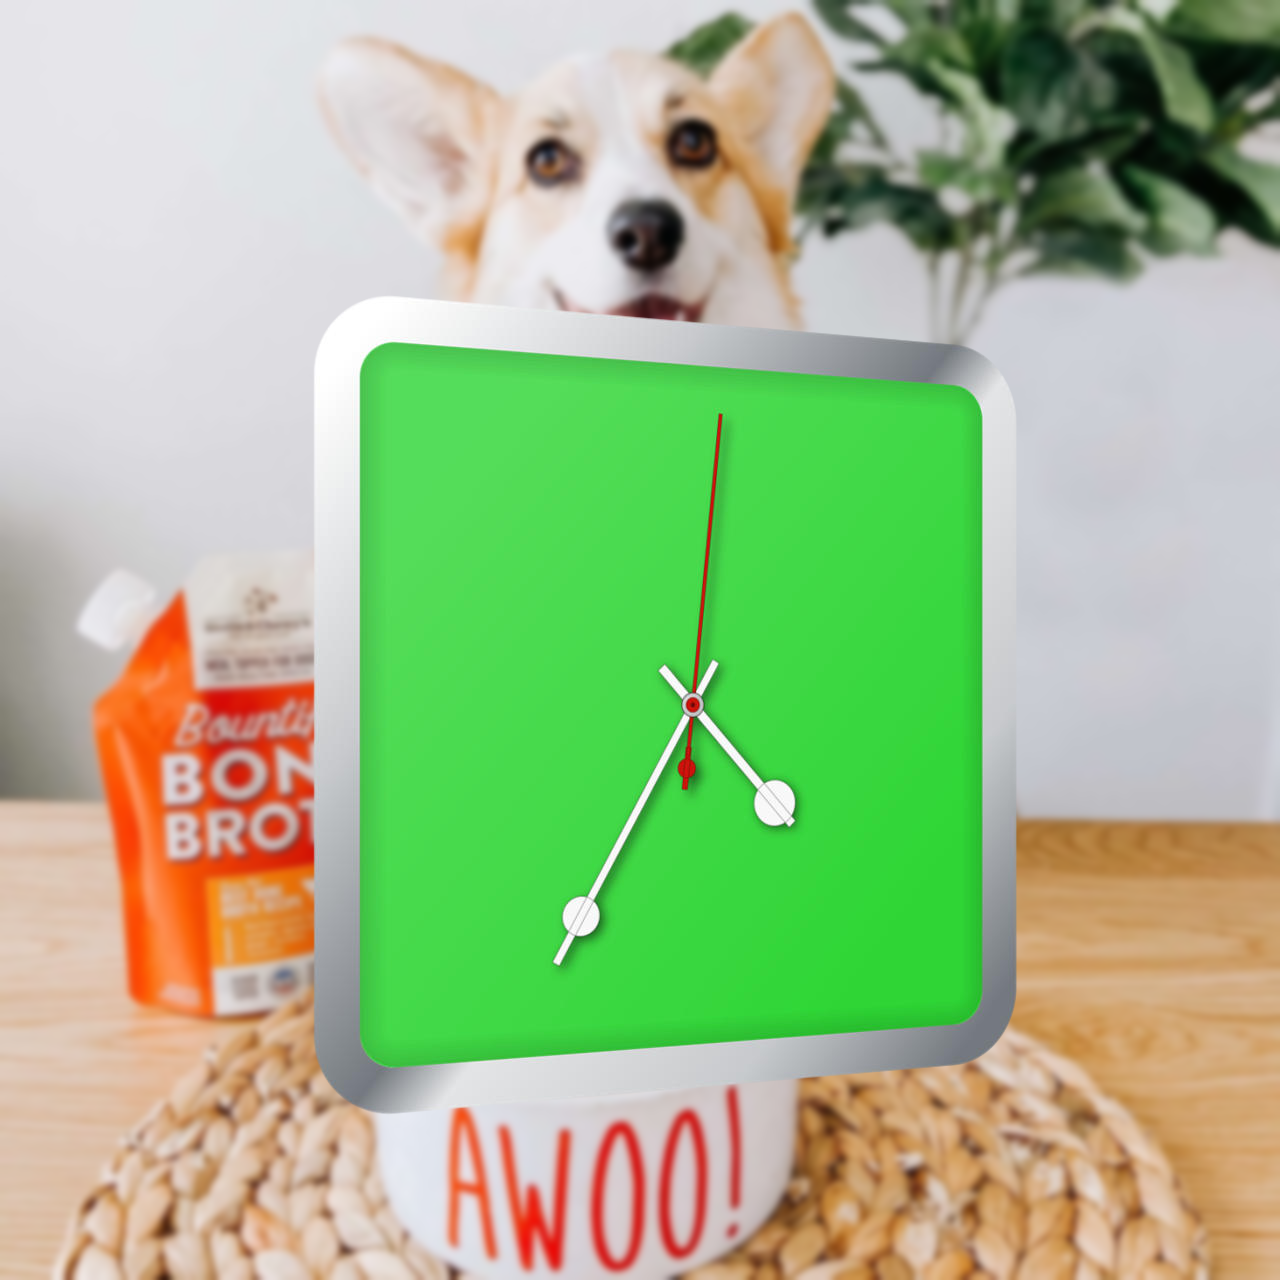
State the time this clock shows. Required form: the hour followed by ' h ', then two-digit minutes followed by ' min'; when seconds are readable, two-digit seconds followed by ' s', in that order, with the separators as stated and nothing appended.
4 h 35 min 01 s
